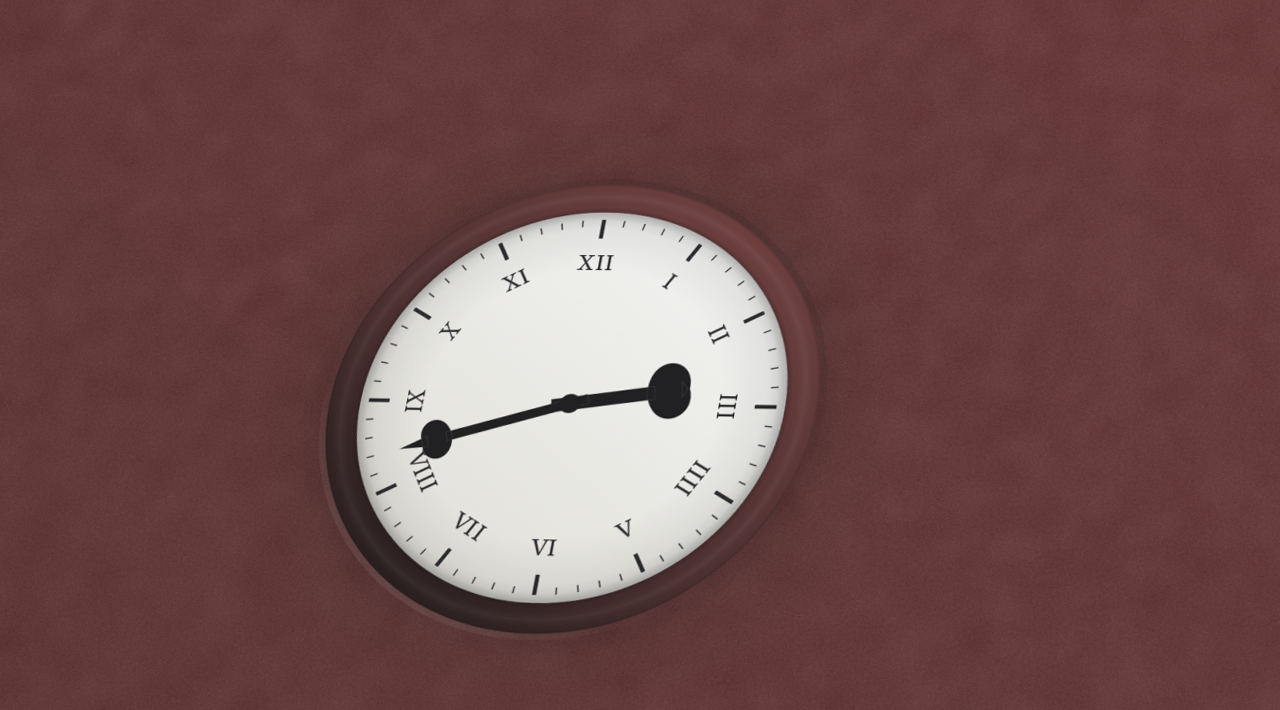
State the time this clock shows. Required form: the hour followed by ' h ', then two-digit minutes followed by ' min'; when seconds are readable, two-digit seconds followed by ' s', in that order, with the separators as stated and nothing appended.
2 h 42 min
